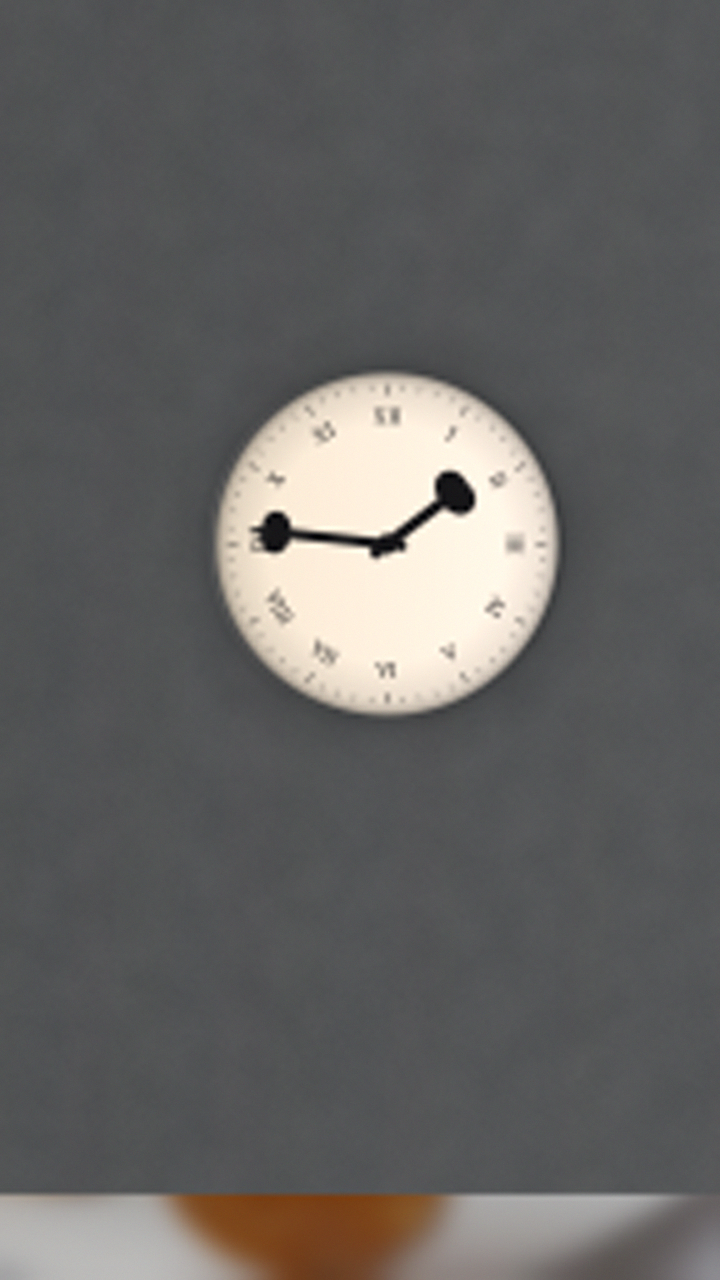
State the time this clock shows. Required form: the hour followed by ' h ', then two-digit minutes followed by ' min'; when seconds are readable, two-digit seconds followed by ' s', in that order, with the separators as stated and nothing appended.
1 h 46 min
